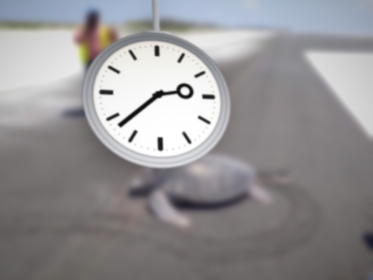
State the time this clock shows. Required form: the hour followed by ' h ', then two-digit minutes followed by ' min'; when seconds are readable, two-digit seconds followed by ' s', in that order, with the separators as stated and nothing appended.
2 h 38 min
